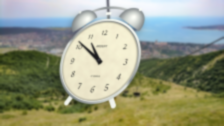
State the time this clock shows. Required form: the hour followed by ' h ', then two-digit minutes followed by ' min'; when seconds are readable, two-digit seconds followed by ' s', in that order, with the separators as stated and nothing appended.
10 h 51 min
